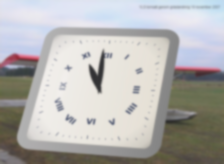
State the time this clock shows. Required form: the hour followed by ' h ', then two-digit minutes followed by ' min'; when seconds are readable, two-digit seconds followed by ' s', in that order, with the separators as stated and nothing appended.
10 h 59 min
